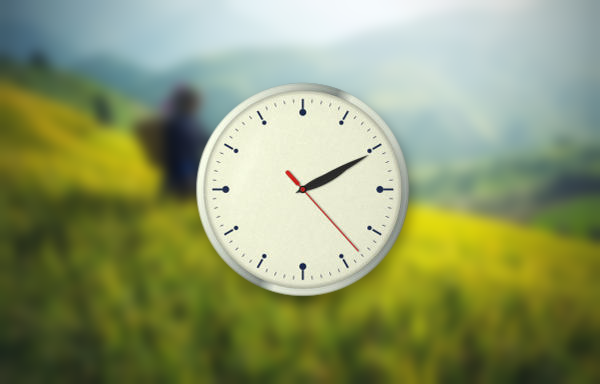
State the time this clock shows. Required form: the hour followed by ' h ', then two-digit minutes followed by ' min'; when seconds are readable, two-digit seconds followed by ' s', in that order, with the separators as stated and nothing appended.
2 h 10 min 23 s
